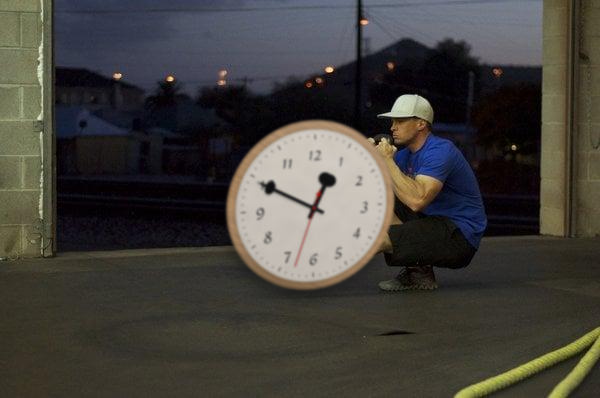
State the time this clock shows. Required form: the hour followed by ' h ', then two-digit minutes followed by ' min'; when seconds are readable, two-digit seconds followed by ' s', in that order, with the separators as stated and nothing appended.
12 h 49 min 33 s
